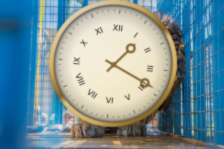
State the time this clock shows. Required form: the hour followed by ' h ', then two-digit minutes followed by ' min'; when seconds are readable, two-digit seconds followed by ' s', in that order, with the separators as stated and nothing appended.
1 h 19 min
